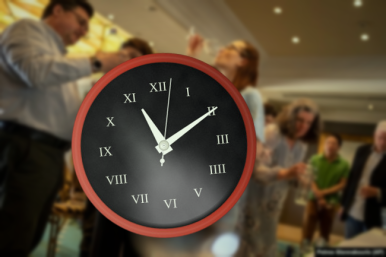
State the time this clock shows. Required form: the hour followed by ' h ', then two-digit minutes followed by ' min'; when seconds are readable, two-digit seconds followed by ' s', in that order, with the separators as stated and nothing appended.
11 h 10 min 02 s
